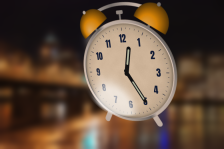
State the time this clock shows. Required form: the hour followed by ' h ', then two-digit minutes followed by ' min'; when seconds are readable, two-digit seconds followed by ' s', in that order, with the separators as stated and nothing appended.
12 h 25 min
